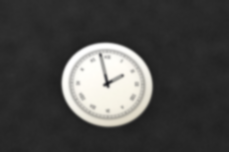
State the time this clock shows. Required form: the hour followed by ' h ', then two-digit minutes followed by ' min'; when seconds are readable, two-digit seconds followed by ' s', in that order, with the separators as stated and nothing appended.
1 h 58 min
